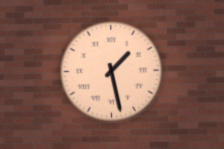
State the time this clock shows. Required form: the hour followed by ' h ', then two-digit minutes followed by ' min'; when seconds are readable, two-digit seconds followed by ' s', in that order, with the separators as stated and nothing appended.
1 h 28 min
